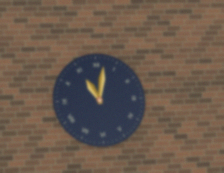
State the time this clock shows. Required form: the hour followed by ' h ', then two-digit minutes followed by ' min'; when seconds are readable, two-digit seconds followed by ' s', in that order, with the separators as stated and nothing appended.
11 h 02 min
